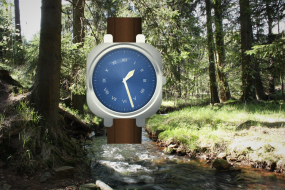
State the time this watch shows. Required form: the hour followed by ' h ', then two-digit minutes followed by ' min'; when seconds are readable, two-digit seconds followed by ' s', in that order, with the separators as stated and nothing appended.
1 h 27 min
